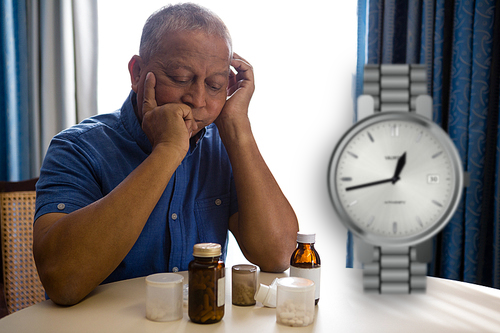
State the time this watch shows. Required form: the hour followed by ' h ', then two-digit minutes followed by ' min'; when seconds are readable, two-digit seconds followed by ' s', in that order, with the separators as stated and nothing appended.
12 h 43 min
